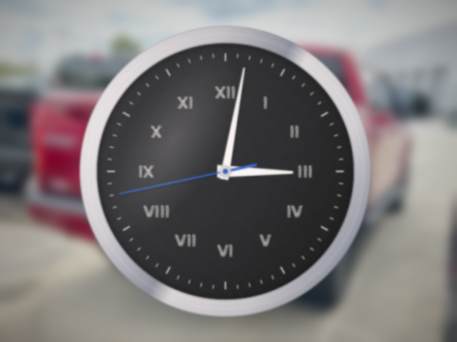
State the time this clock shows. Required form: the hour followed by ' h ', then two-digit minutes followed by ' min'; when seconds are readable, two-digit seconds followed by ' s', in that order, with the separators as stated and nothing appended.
3 h 01 min 43 s
